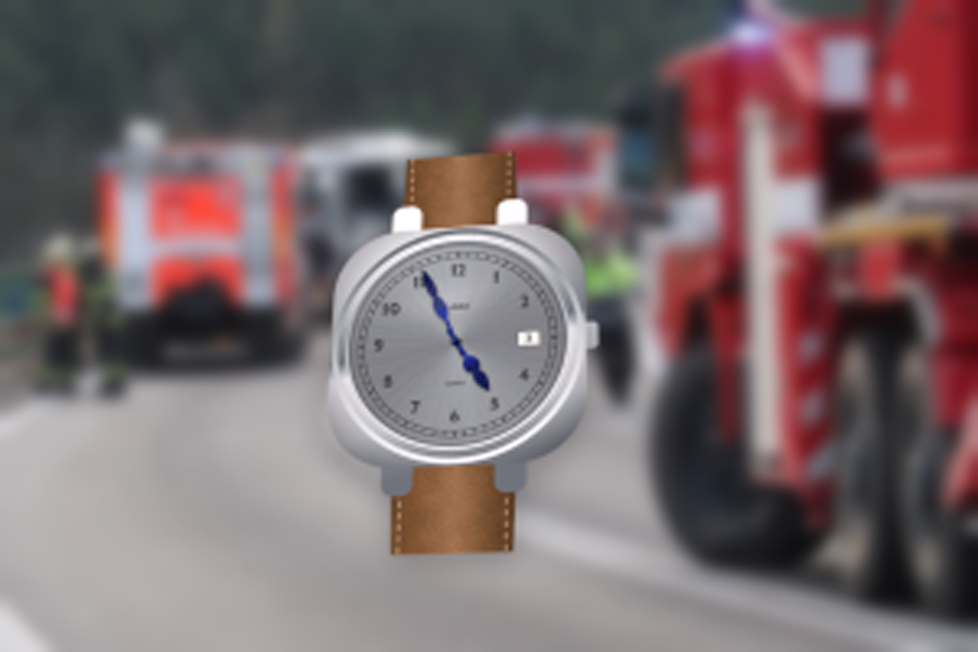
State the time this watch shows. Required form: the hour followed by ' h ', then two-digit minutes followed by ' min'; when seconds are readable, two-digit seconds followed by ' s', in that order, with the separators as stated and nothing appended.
4 h 56 min
